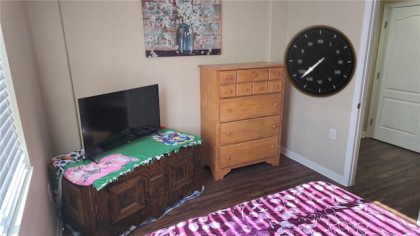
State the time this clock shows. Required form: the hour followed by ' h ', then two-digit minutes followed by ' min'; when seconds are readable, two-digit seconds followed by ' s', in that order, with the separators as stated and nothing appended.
7 h 38 min
